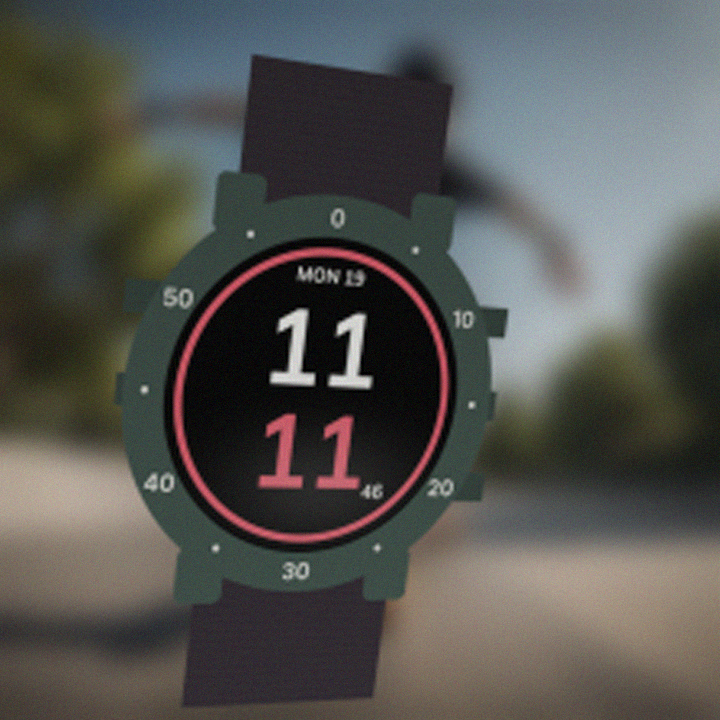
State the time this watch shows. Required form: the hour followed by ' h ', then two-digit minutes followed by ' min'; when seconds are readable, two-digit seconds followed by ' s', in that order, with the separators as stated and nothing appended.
11 h 11 min
